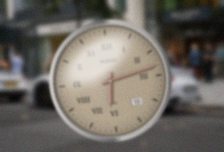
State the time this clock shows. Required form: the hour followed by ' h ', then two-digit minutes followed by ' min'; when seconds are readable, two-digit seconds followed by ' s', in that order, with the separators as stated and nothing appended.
6 h 13 min
